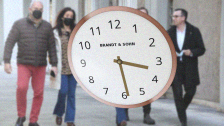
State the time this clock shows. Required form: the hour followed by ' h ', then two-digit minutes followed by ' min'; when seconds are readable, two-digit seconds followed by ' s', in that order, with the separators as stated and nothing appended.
3 h 29 min
